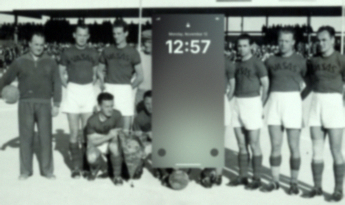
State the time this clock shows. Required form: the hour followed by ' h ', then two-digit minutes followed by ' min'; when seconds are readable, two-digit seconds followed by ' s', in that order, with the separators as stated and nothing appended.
12 h 57 min
